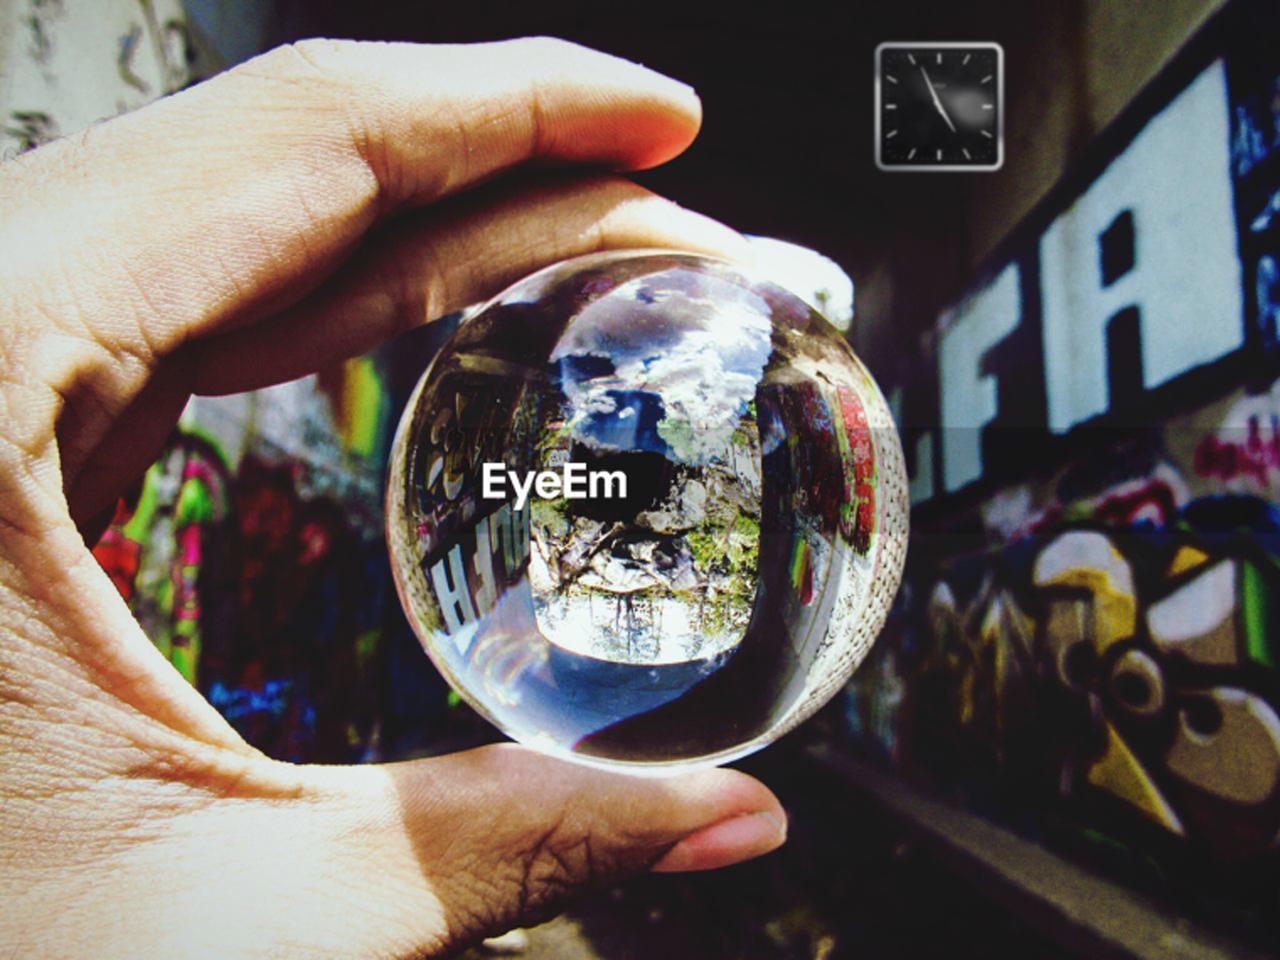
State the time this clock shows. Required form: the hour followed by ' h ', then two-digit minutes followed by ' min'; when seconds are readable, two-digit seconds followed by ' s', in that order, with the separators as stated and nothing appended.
4 h 56 min
